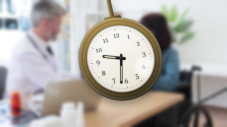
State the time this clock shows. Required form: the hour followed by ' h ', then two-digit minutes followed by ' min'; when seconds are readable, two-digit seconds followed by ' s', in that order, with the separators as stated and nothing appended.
9 h 32 min
